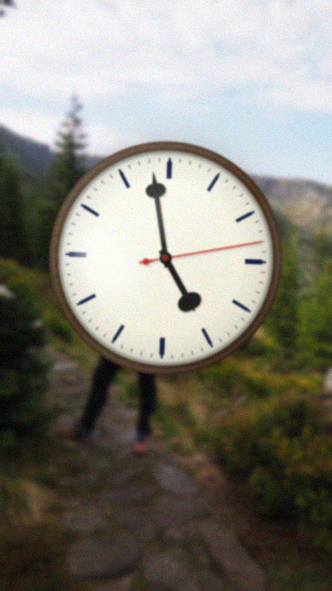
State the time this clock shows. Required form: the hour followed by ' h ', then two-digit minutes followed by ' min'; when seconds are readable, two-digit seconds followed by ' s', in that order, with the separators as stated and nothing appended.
4 h 58 min 13 s
